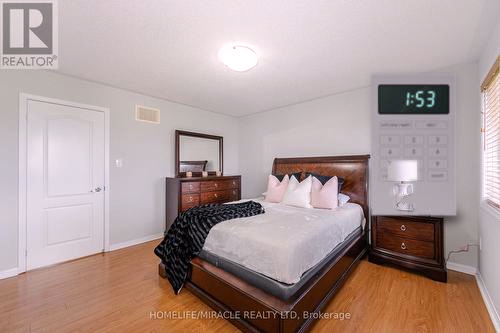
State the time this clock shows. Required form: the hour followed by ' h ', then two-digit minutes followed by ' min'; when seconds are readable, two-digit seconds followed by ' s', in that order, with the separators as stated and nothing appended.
1 h 53 min
